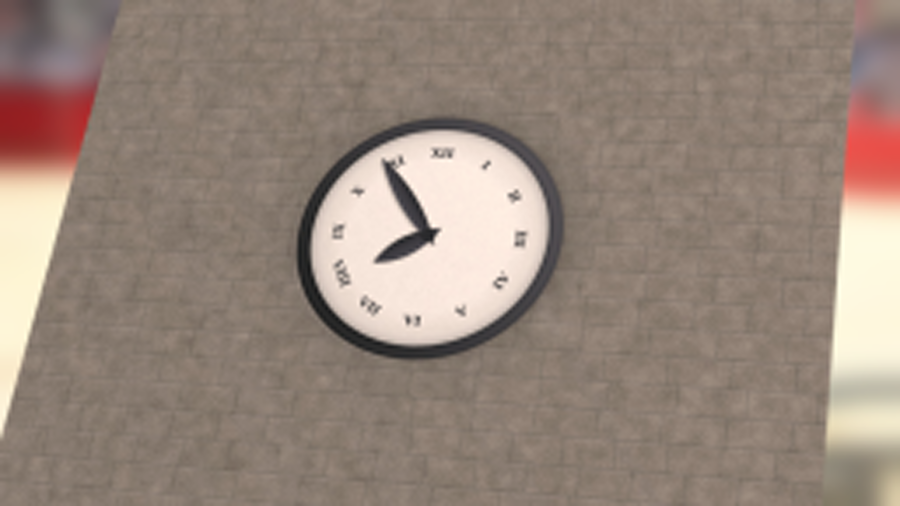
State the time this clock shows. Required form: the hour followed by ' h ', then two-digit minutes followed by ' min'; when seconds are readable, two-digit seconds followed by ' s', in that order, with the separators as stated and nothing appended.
7 h 54 min
